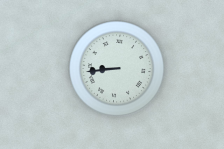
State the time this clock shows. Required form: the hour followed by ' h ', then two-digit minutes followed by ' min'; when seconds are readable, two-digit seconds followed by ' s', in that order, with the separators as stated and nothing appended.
8 h 43 min
